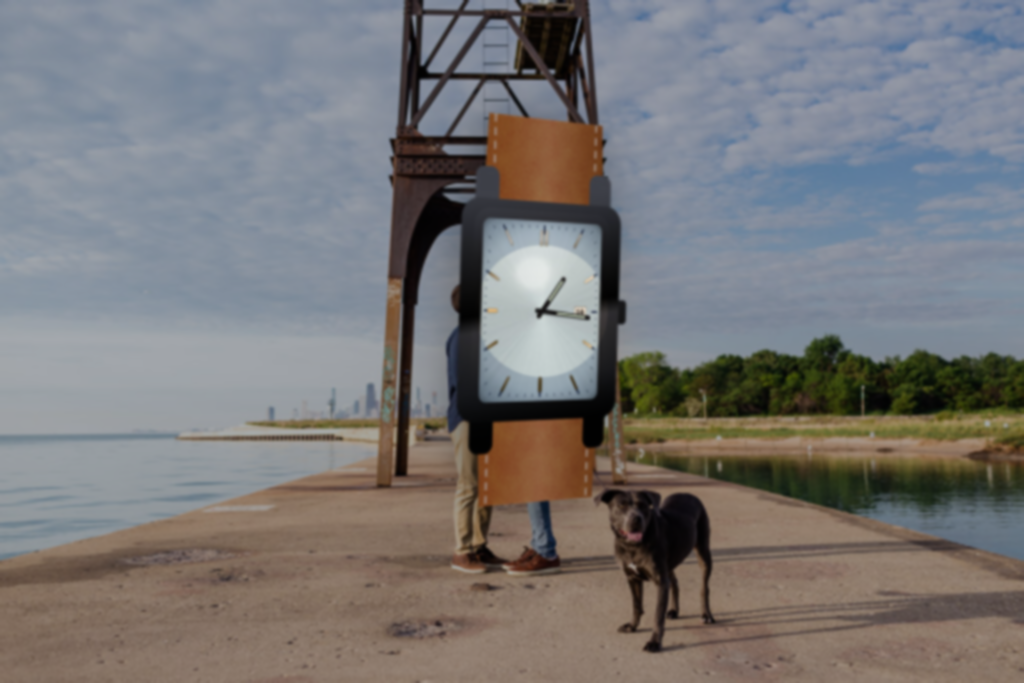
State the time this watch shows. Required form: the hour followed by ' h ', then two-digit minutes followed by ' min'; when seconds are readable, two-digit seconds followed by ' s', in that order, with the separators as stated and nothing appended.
1 h 16 min
